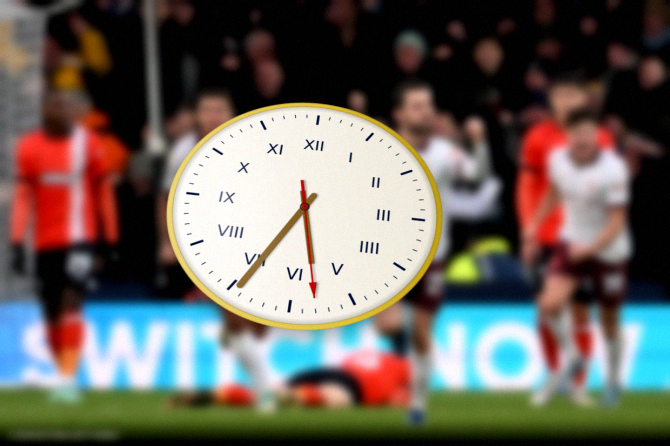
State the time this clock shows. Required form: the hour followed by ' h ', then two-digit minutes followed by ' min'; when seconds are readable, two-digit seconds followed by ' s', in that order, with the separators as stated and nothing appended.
5 h 34 min 28 s
